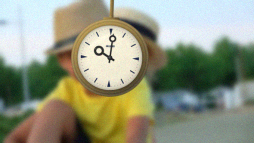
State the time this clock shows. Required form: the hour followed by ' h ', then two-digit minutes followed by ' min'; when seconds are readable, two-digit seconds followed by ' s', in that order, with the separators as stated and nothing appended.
10 h 01 min
